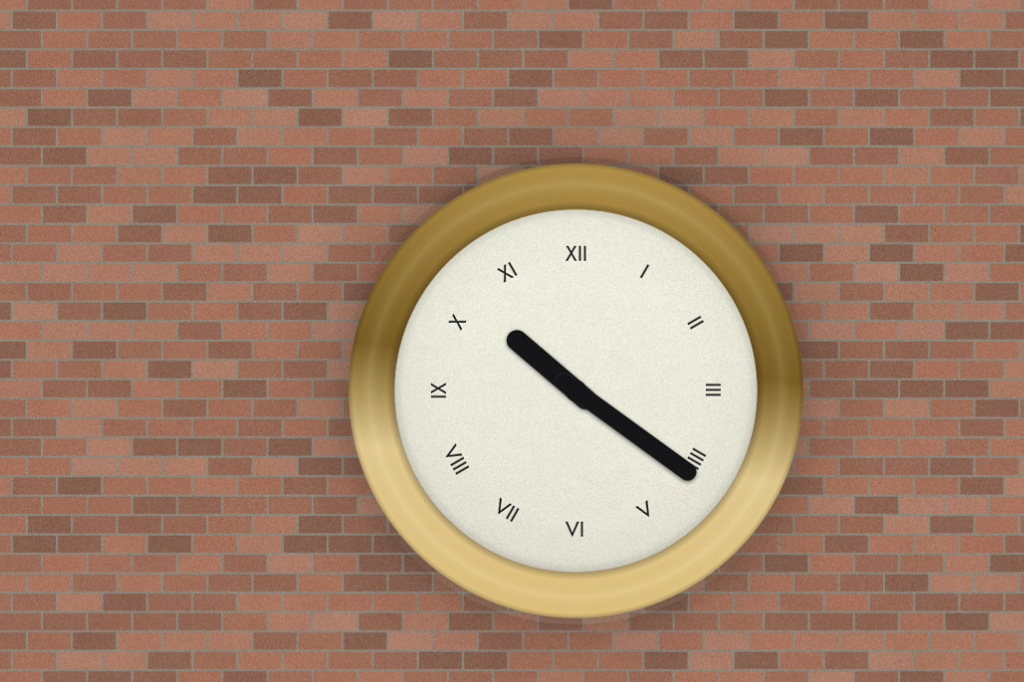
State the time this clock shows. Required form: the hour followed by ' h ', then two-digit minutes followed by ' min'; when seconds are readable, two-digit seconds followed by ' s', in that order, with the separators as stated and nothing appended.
10 h 21 min
